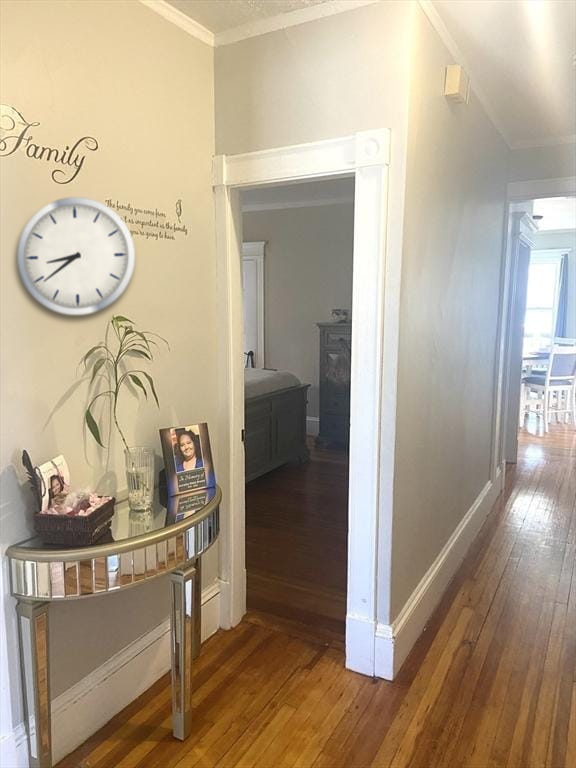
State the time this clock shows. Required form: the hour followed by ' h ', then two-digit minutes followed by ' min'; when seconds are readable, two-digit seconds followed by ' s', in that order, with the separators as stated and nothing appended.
8 h 39 min
